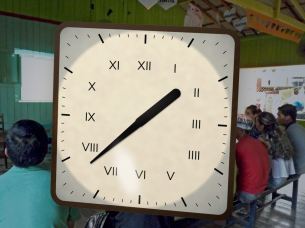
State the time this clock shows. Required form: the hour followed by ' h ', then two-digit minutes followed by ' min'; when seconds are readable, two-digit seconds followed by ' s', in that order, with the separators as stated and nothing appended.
1 h 38 min
